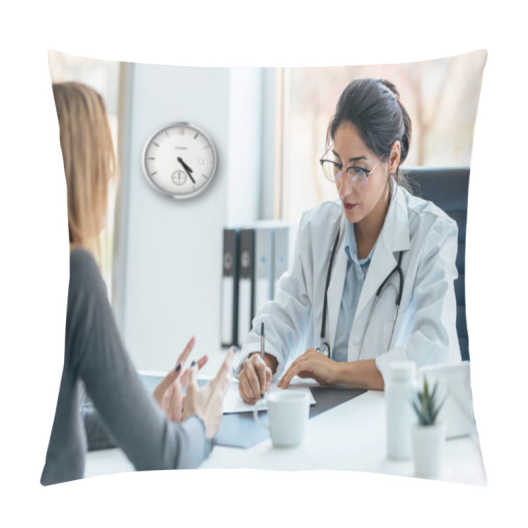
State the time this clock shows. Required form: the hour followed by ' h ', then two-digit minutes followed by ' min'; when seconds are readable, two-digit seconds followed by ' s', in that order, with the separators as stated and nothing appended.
4 h 24 min
